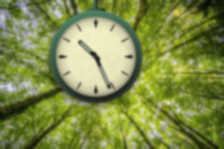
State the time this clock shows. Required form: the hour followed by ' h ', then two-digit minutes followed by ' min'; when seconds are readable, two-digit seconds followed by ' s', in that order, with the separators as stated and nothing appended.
10 h 26 min
